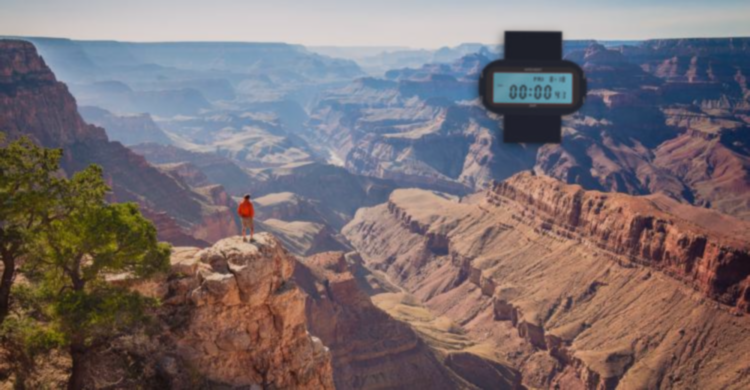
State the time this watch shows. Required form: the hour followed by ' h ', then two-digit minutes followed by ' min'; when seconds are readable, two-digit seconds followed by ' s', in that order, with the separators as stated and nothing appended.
0 h 00 min
